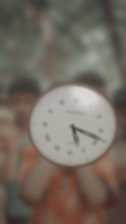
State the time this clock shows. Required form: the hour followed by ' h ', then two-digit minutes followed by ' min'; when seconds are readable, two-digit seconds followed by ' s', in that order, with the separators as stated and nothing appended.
5 h 18 min
